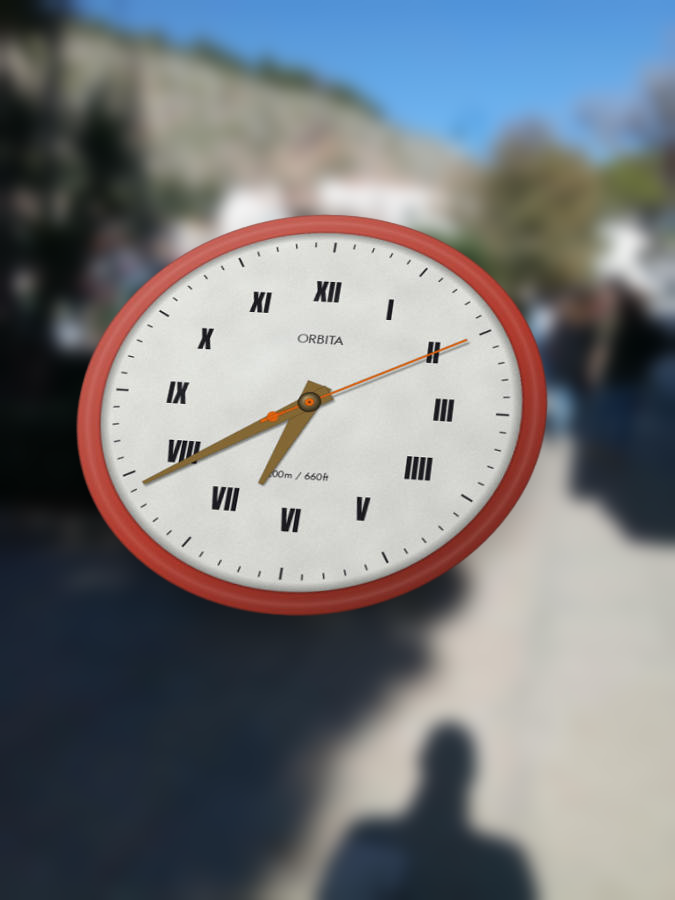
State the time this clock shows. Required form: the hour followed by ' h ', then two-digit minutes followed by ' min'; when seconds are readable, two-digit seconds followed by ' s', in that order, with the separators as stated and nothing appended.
6 h 39 min 10 s
